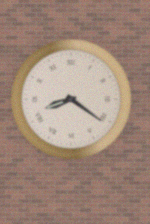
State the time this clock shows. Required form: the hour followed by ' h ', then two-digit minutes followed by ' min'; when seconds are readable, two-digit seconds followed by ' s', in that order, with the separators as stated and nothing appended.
8 h 21 min
